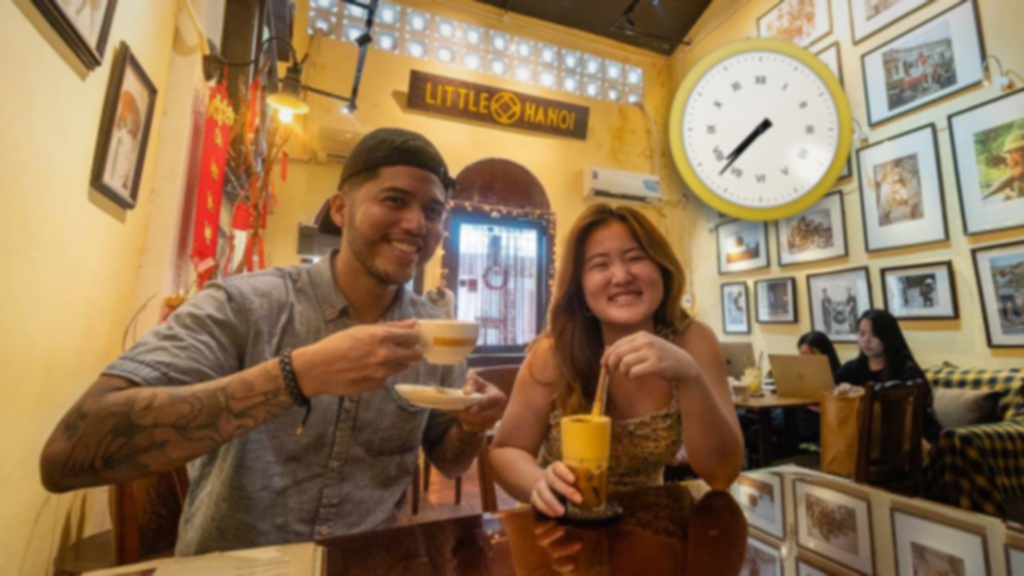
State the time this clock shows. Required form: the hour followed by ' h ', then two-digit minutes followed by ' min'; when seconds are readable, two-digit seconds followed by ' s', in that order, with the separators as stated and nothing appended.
7 h 37 min
